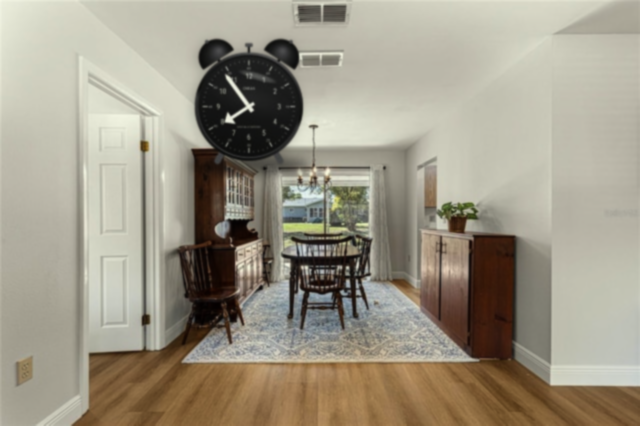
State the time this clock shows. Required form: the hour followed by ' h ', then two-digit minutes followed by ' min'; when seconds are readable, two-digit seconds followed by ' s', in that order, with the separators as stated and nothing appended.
7 h 54 min
